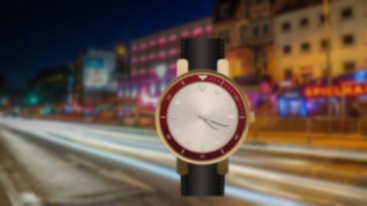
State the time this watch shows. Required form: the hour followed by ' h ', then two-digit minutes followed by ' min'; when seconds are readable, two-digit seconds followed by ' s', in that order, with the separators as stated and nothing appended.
4 h 18 min
